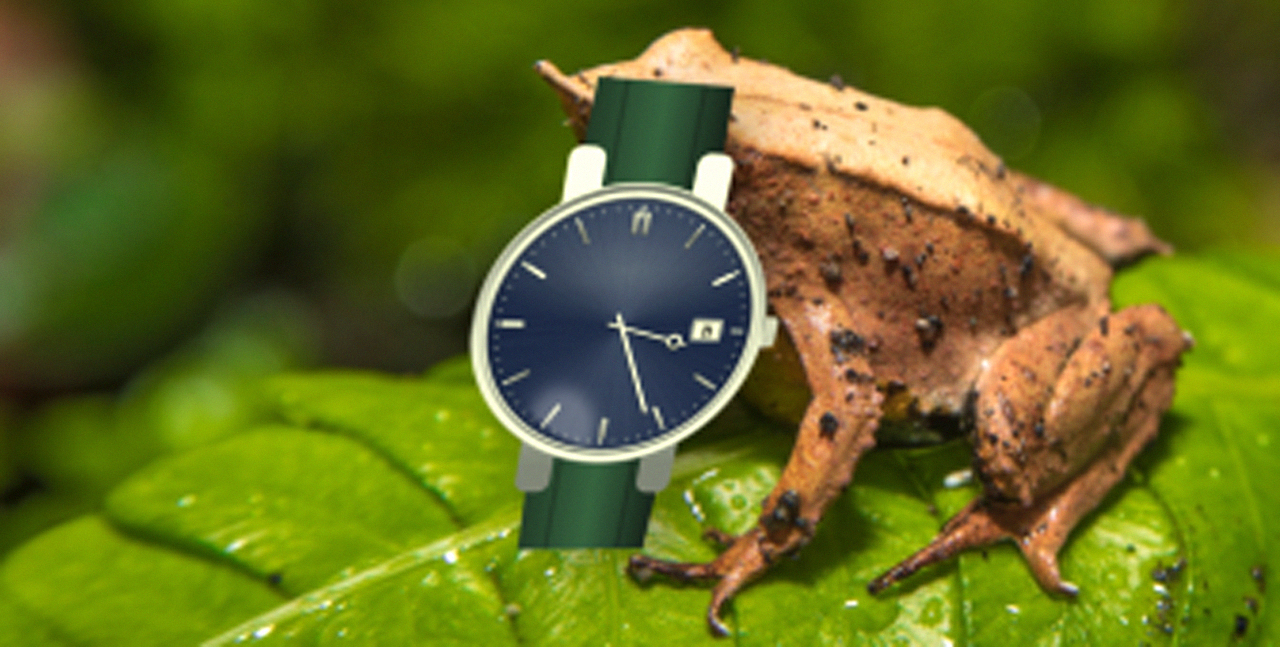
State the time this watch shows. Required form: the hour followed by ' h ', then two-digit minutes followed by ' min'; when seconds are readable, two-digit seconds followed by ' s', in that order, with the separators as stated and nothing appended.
3 h 26 min
